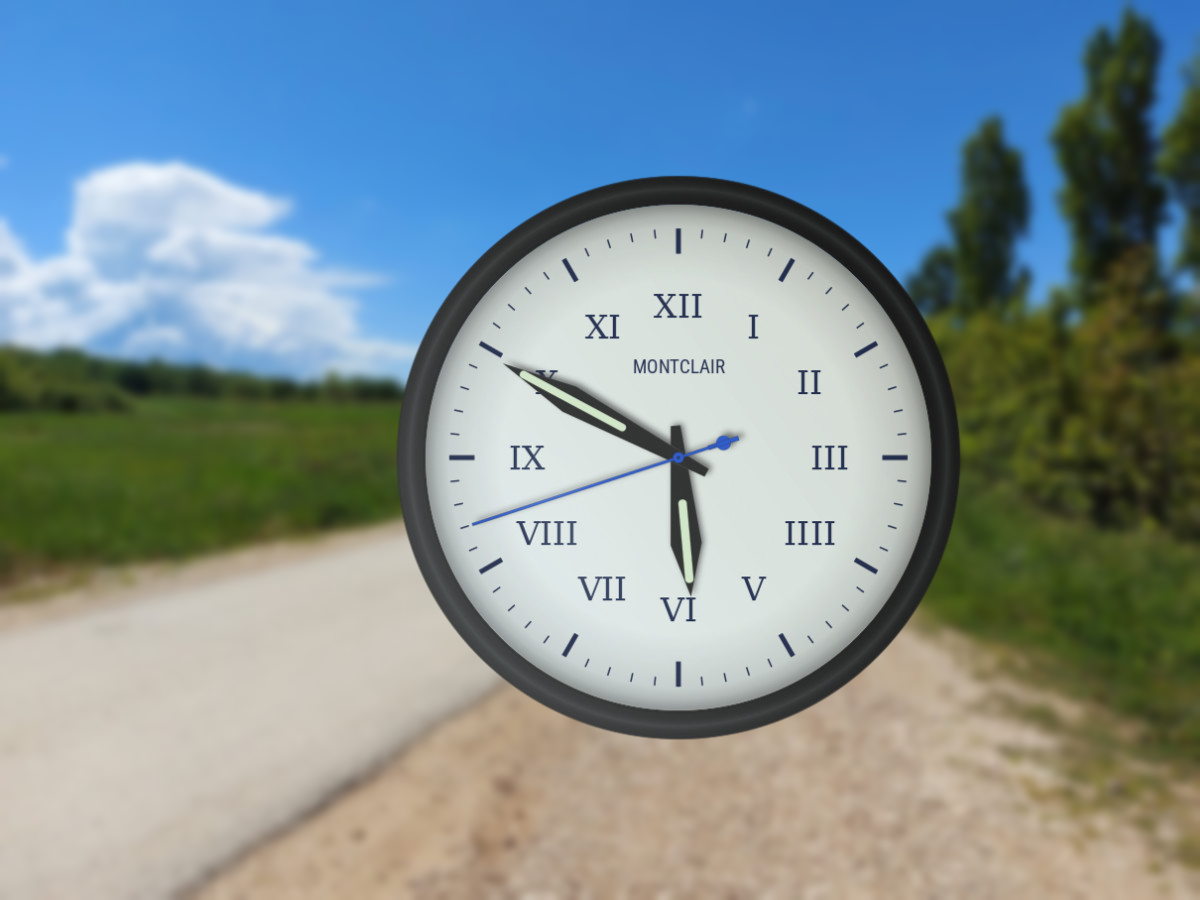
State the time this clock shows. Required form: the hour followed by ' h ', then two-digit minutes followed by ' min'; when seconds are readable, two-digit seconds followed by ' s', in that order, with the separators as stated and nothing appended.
5 h 49 min 42 s
